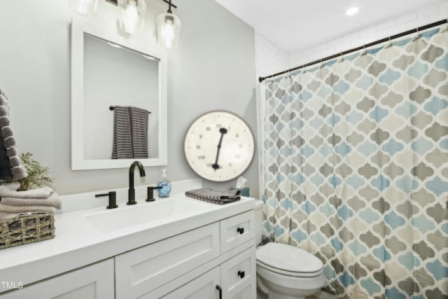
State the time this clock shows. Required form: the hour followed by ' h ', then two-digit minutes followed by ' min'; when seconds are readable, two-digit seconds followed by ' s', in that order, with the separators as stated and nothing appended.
12 h 32 min
